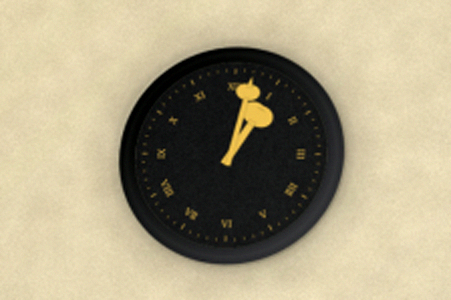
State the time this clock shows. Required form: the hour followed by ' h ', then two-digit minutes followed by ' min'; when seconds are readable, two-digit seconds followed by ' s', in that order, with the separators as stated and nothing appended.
1 h 02 min
